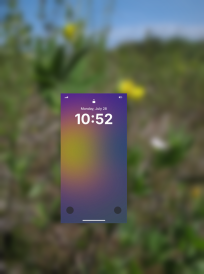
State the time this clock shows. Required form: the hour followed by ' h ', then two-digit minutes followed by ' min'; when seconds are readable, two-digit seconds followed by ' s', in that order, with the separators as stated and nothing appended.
10 h 52 min
